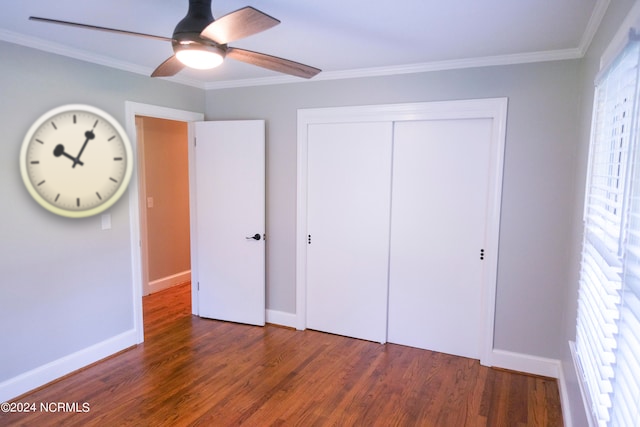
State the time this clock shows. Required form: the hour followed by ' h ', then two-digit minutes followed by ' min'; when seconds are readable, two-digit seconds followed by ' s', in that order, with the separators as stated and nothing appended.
10 h 05 min
